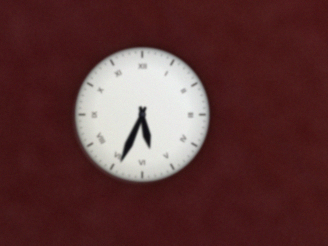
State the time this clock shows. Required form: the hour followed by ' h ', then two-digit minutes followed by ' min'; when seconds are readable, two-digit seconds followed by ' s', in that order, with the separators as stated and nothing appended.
5 h 34 min
